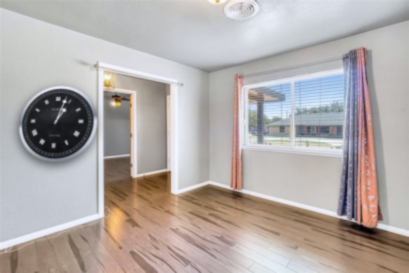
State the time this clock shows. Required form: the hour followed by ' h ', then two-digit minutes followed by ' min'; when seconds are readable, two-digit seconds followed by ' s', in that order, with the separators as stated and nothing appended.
1 h 03 min
